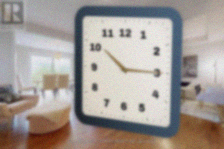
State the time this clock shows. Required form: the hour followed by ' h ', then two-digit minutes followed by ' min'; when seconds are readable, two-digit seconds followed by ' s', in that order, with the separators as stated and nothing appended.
10 h 15 min
